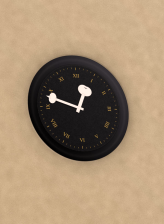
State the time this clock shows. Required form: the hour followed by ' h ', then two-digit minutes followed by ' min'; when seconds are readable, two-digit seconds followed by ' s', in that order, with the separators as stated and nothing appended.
12 h 48 min
